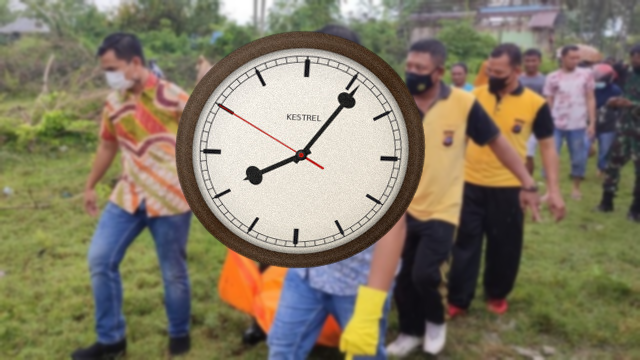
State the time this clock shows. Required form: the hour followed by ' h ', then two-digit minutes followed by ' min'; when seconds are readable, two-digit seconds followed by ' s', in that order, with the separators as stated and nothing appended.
8 h 05 min 50 s
